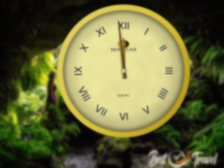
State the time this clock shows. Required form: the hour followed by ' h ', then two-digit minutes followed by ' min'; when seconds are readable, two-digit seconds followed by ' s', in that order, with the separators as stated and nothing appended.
11 h 59 min
